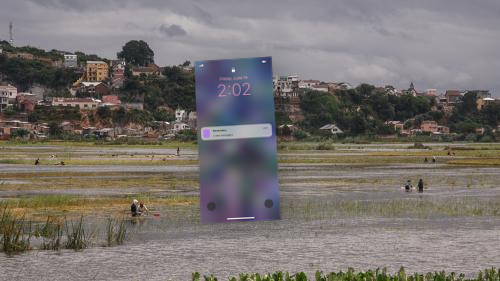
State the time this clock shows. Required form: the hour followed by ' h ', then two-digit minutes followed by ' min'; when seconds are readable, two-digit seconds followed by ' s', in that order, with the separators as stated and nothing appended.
2 h 02 min
